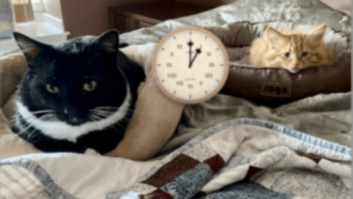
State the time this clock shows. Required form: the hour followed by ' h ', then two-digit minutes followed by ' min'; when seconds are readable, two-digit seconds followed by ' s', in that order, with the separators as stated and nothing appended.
1 h 00 min
